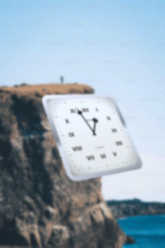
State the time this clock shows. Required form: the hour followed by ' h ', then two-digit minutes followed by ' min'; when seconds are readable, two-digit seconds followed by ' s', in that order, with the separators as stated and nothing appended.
12 h 57 min
